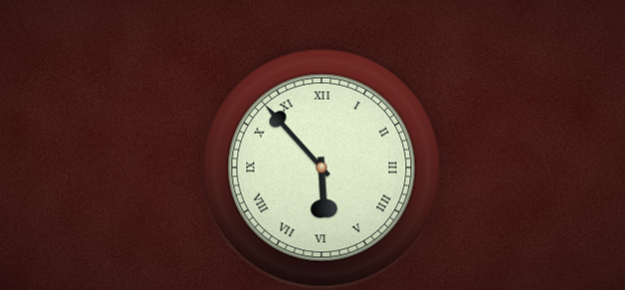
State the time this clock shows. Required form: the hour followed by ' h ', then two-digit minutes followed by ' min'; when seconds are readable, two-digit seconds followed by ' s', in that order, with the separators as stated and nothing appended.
5 h 53 min
